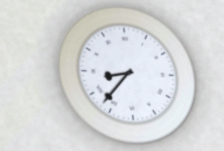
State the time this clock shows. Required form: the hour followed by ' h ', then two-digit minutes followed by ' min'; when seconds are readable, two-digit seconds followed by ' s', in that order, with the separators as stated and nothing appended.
8 h 37 min
